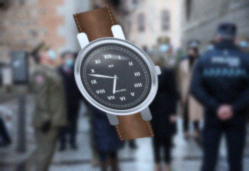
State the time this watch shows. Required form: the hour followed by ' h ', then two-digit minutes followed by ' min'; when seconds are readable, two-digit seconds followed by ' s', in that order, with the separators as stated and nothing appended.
6 h 48 min
